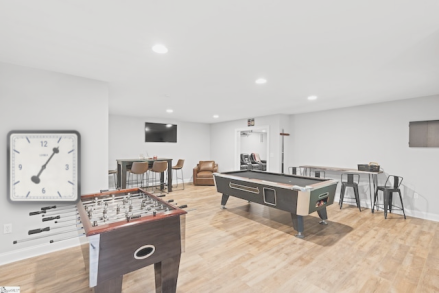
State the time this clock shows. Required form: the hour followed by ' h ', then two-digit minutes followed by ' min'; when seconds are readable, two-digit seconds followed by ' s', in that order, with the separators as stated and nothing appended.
7 h 06 min
